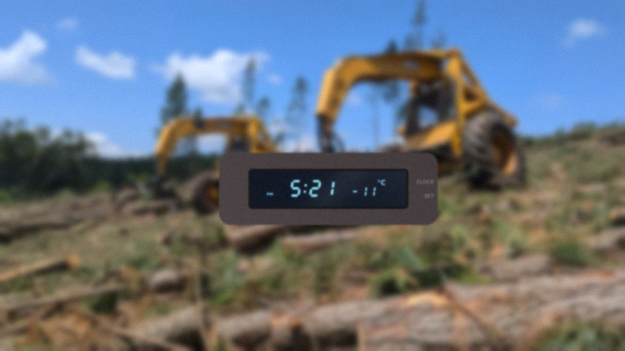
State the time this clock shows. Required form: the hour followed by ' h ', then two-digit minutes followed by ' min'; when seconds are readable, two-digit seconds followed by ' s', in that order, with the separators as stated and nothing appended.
5 h 21 min
